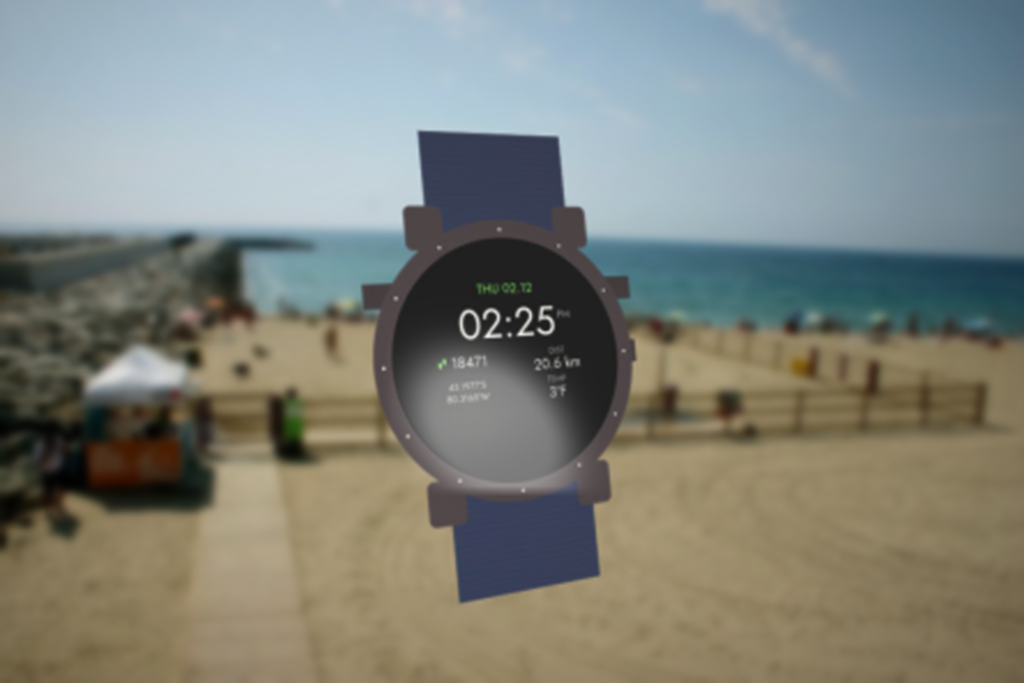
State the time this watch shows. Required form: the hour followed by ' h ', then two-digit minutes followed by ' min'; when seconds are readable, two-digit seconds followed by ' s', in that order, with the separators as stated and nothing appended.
2 h 25 min
